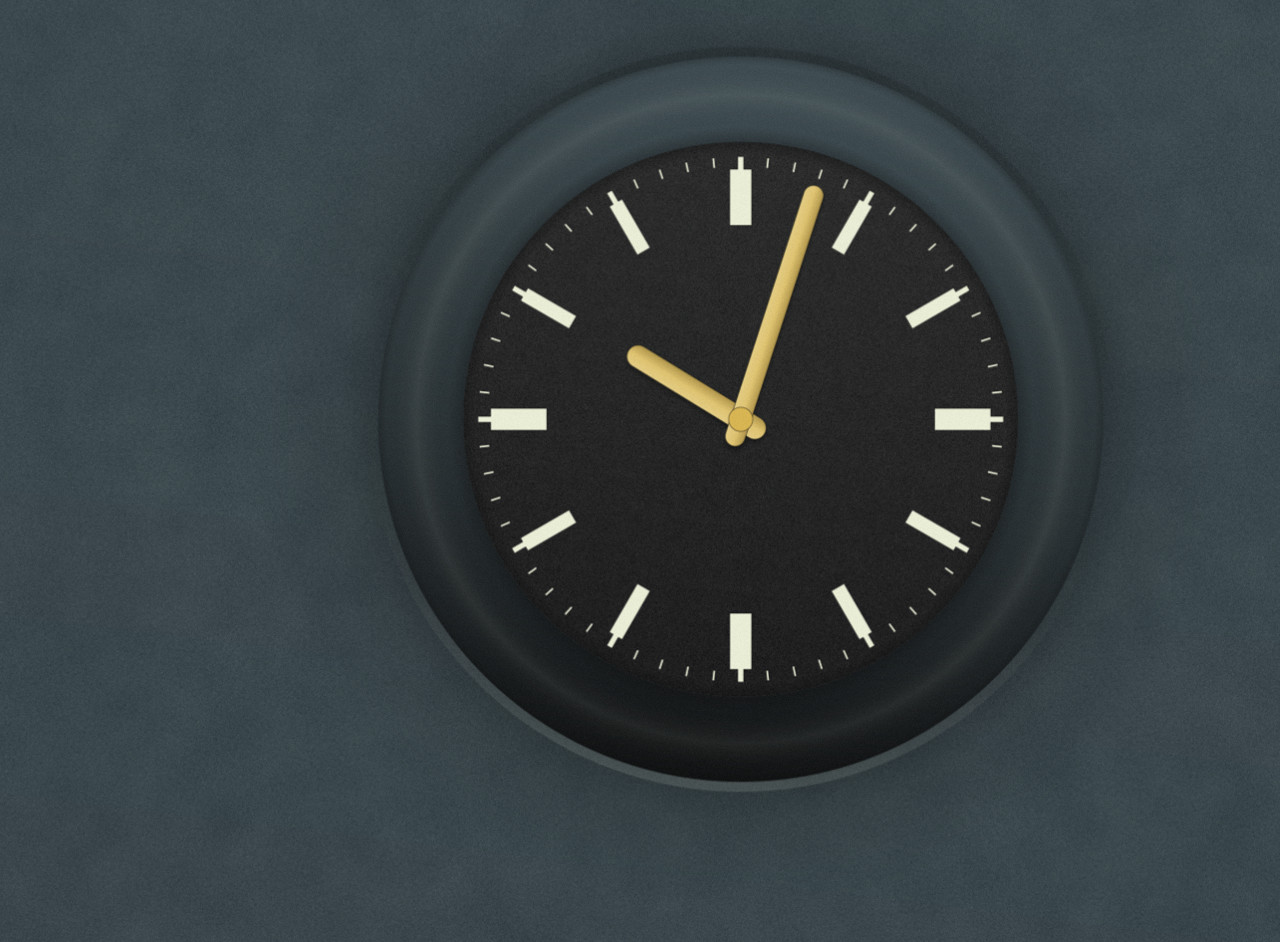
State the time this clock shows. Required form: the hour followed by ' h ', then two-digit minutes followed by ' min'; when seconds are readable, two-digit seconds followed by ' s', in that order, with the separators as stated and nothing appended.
10 h 03 min
